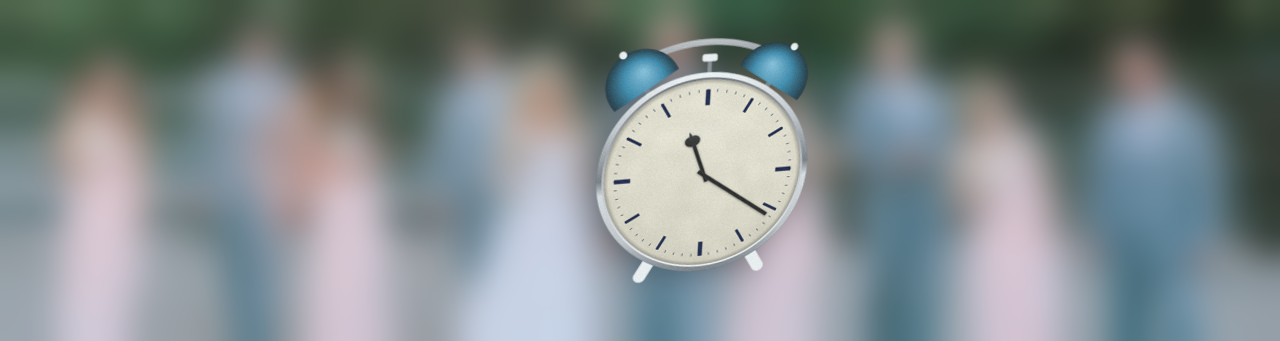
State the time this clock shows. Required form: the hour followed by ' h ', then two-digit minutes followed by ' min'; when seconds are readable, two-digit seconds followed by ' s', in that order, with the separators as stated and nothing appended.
11 h 21 min
